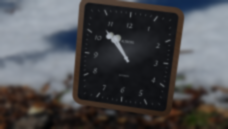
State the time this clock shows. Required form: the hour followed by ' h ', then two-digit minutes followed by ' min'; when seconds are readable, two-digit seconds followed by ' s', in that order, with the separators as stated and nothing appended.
10 h 53 min
